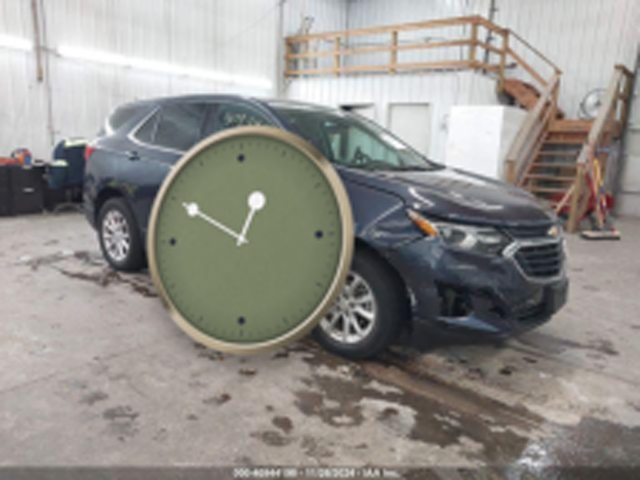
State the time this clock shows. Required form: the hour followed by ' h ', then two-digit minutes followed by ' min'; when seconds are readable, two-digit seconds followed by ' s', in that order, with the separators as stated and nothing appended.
12 h 50 min
